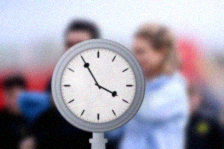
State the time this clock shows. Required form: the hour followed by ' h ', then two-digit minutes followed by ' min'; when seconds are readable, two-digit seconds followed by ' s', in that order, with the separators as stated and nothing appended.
3 h 55 min
